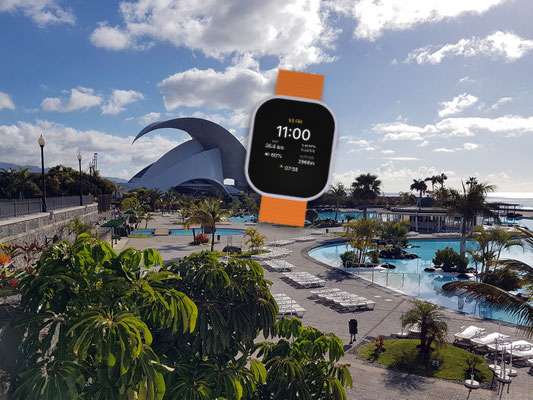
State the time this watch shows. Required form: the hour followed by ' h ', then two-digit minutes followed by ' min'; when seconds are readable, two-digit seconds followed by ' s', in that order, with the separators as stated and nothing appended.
11 h 00 min
